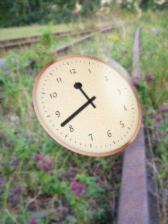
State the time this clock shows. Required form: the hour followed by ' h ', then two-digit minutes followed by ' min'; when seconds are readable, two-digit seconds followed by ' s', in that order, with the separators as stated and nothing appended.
11 h 42 min
